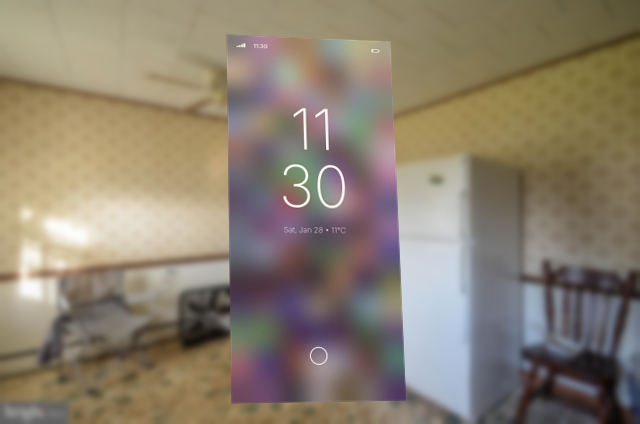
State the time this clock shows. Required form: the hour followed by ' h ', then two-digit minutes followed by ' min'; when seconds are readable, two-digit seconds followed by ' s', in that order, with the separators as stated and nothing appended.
11 h 30 min
